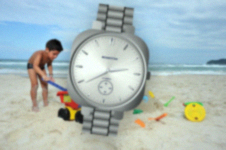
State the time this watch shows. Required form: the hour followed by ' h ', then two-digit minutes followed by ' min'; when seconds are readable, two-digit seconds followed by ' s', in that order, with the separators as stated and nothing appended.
2 h 39 min
